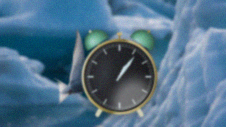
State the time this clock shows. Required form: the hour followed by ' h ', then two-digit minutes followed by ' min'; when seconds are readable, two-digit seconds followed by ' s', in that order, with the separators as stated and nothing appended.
1 h 06 min
